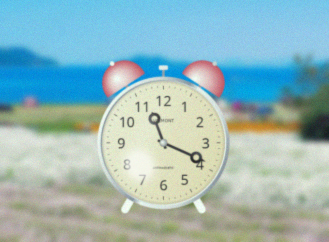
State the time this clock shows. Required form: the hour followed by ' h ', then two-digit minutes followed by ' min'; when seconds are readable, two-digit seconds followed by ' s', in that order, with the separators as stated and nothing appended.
11 h 19 min
